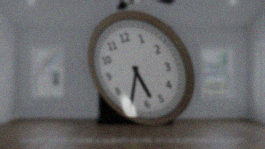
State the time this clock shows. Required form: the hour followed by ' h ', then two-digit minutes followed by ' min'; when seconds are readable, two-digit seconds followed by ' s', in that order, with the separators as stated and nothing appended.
5 h 35 min
